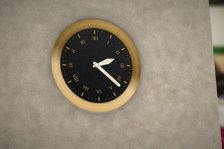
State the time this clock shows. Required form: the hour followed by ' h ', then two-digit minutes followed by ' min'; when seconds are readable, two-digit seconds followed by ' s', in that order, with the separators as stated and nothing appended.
2 h 22 min
